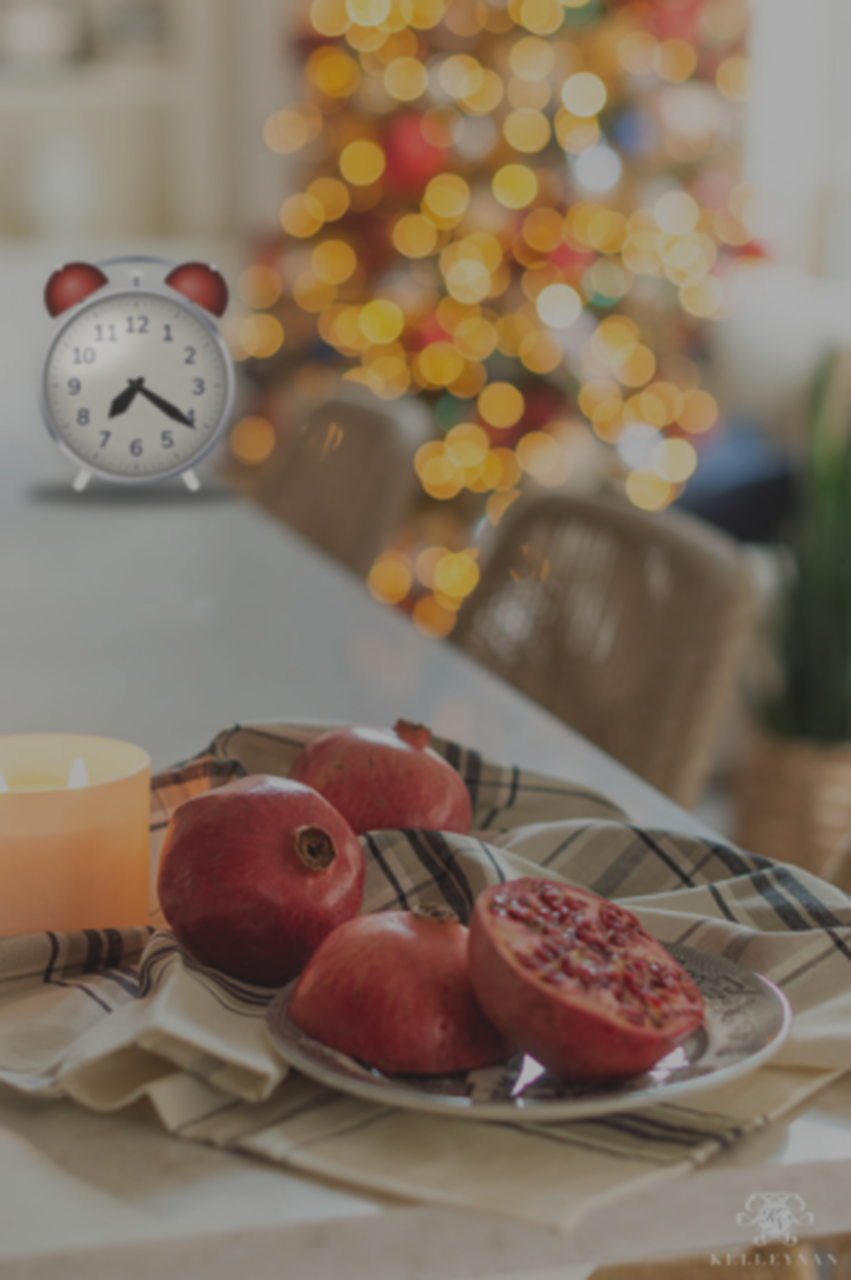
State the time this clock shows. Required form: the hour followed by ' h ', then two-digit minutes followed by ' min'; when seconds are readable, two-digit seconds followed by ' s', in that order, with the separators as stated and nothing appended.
7 h 21 min
